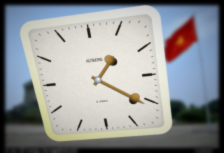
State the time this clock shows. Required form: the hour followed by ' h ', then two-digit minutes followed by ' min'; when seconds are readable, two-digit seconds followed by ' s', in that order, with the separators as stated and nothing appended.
1 h 21 min
